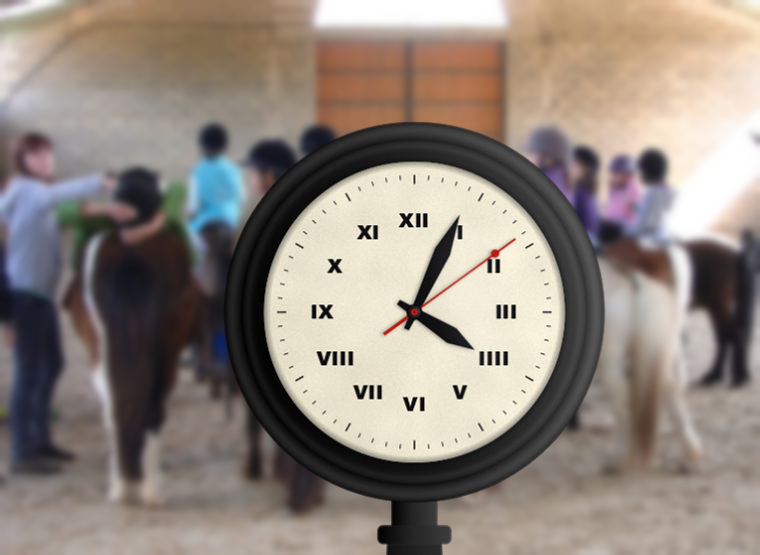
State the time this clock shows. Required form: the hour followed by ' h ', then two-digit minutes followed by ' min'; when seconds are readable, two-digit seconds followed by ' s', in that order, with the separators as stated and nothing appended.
4 h 04 min 09 s
